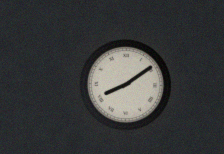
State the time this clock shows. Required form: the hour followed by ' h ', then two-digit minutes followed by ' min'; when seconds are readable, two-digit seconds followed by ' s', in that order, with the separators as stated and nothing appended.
8 h 09 min
